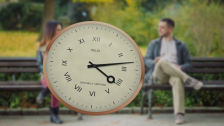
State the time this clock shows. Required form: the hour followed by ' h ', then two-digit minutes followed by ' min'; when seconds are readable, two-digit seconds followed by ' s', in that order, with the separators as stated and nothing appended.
4 h 13 min
